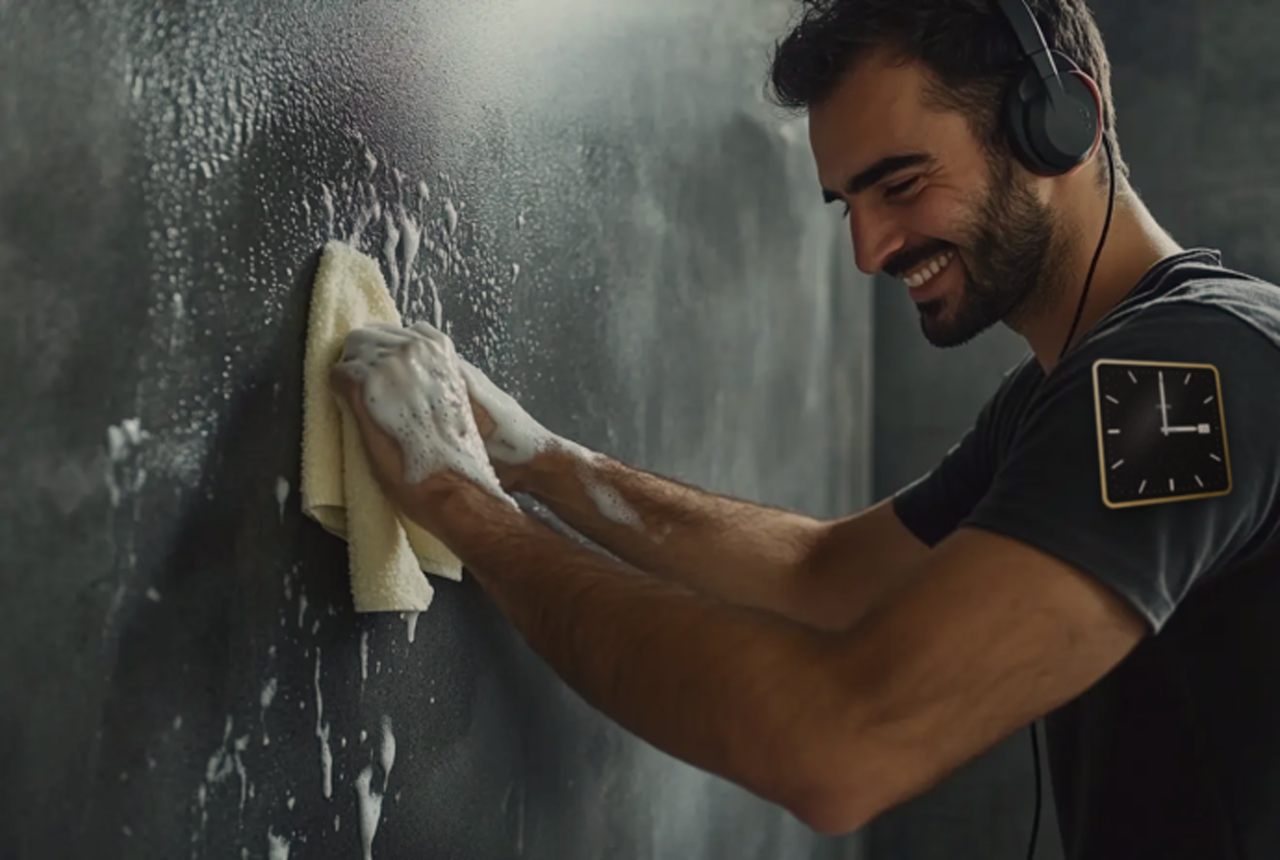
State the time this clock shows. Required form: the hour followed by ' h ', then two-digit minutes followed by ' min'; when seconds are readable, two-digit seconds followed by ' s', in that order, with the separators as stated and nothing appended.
3 h 00 min
